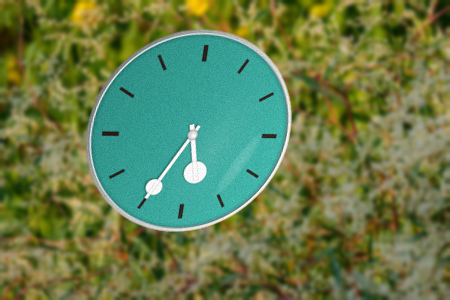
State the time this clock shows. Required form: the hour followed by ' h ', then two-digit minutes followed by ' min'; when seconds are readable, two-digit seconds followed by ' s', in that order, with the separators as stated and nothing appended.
5 h 35 min
